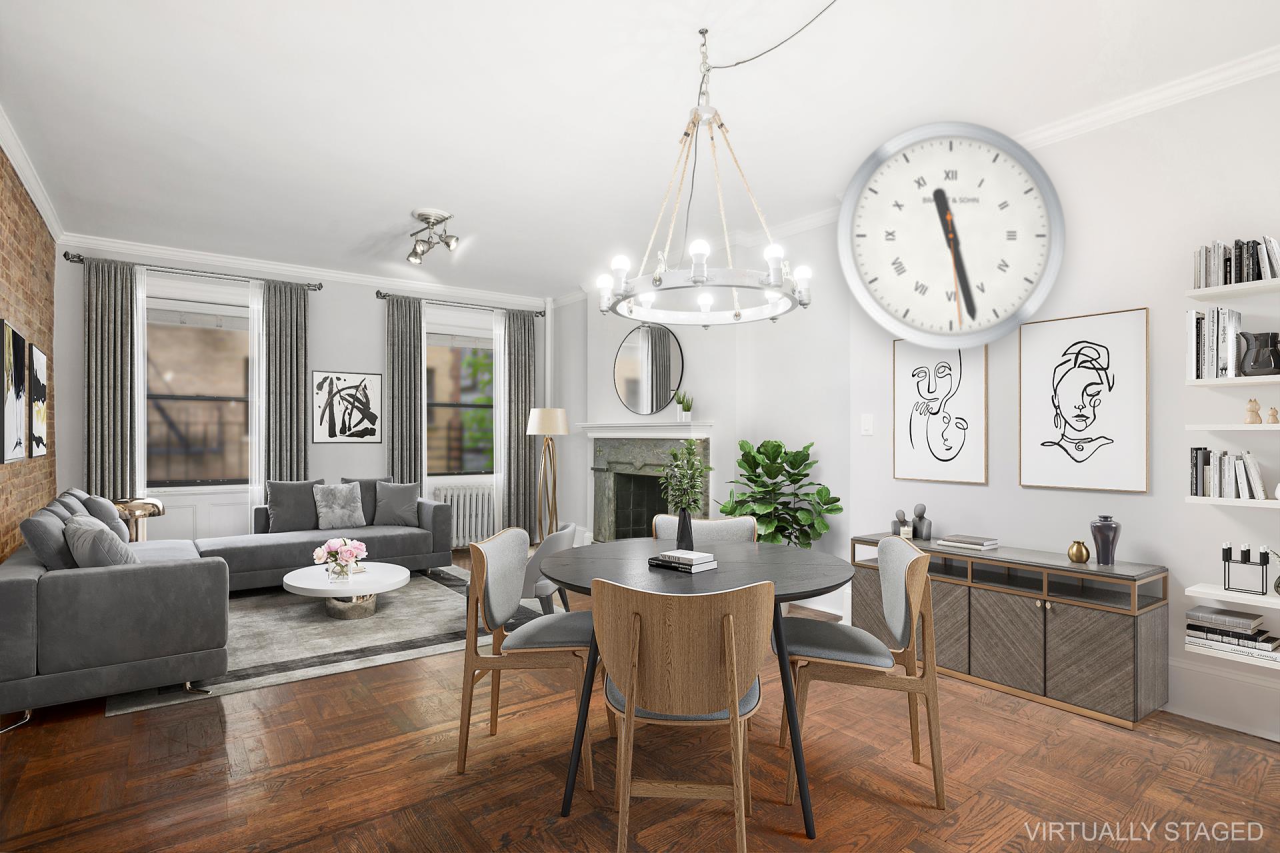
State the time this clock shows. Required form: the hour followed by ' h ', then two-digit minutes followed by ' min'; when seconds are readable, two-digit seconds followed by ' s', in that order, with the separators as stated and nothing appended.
11 h 27 min 29 s
